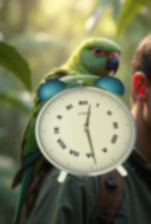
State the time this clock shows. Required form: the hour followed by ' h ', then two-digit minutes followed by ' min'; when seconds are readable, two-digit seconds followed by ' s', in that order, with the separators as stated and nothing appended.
12 h 29 min
